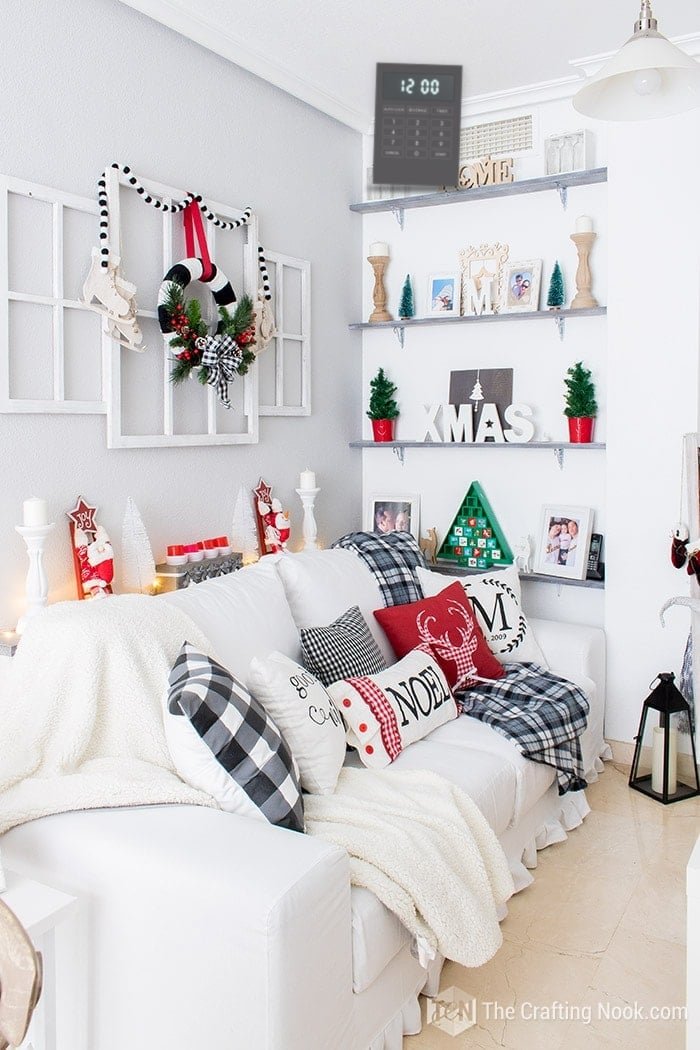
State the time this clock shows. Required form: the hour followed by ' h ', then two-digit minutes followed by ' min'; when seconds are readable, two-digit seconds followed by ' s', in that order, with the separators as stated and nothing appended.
12 h 00 min
